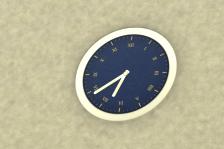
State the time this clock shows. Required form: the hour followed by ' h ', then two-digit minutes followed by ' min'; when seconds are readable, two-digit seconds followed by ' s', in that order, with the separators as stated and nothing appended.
6 h 39 min
